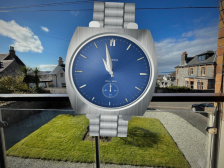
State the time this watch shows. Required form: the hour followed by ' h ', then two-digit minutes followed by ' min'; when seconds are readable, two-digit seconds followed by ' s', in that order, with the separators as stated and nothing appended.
10 h 58 min
